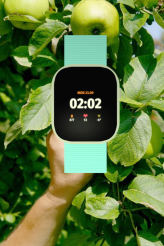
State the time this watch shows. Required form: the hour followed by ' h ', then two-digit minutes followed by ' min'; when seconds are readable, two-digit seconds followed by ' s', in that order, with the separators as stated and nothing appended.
2 h 02 min
